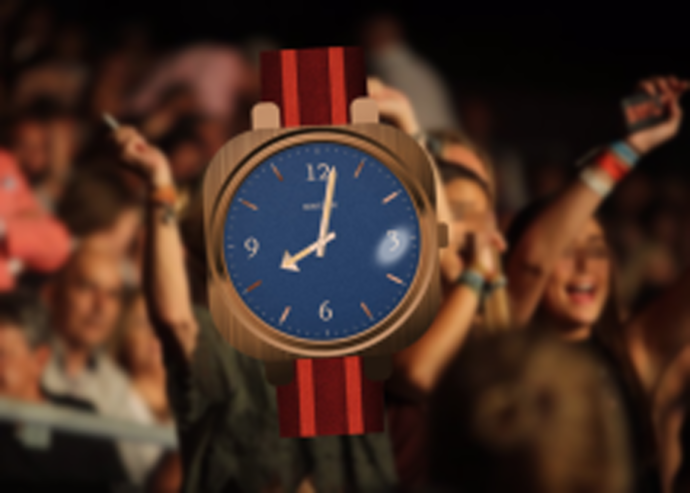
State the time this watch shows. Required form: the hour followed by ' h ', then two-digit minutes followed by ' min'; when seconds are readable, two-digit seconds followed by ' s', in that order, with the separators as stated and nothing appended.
8 h 02 min
